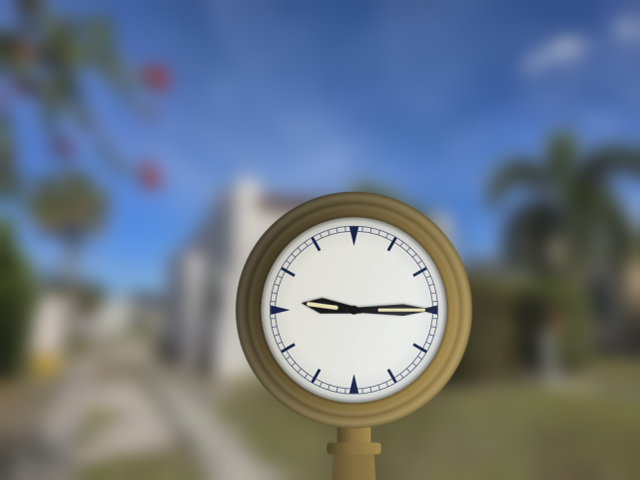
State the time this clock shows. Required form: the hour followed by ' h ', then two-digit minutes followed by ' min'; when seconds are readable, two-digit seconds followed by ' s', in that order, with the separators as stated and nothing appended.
9 h 15 min
